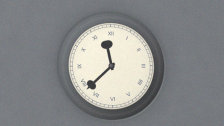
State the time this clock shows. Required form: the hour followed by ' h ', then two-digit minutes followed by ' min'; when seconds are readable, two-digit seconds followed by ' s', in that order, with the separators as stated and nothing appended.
11 h 38 min
